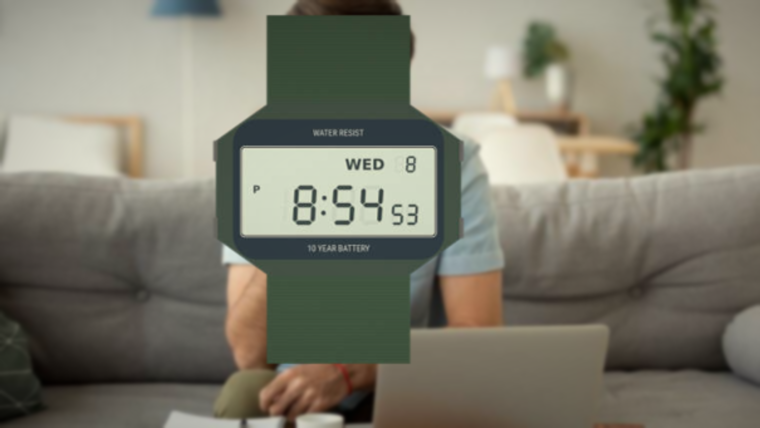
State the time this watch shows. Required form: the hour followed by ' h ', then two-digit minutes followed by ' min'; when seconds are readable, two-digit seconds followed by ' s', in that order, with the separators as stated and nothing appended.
8 h 54 min 53 s
